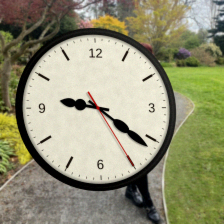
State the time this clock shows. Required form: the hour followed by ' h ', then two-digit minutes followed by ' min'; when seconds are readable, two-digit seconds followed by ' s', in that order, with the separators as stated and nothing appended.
9 h 21 min 25 s
